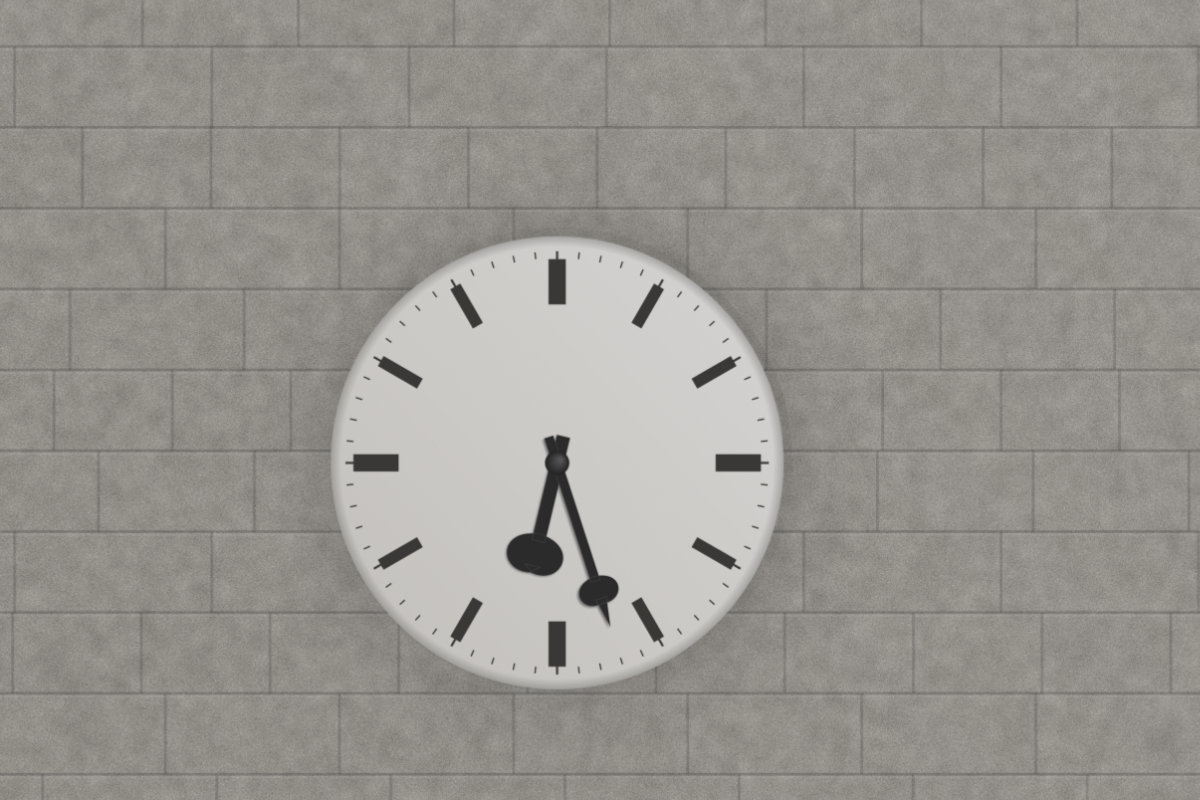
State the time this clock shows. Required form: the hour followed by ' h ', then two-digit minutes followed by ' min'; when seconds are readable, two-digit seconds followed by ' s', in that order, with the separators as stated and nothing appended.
6 h 27 min
